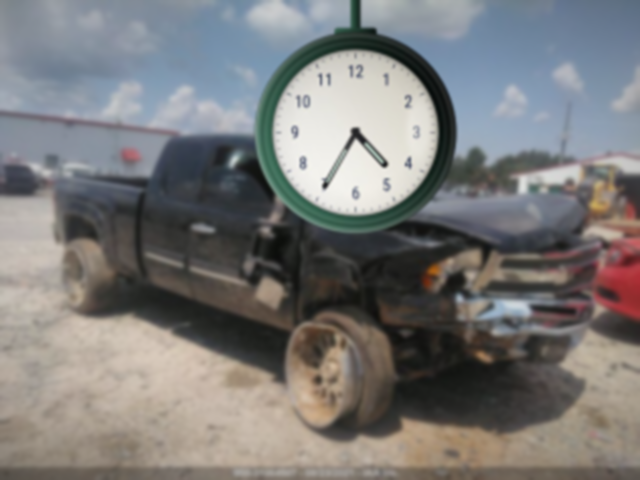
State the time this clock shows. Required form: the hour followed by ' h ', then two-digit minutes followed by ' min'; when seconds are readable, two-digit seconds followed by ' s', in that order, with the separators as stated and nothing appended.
4 h 35 min
